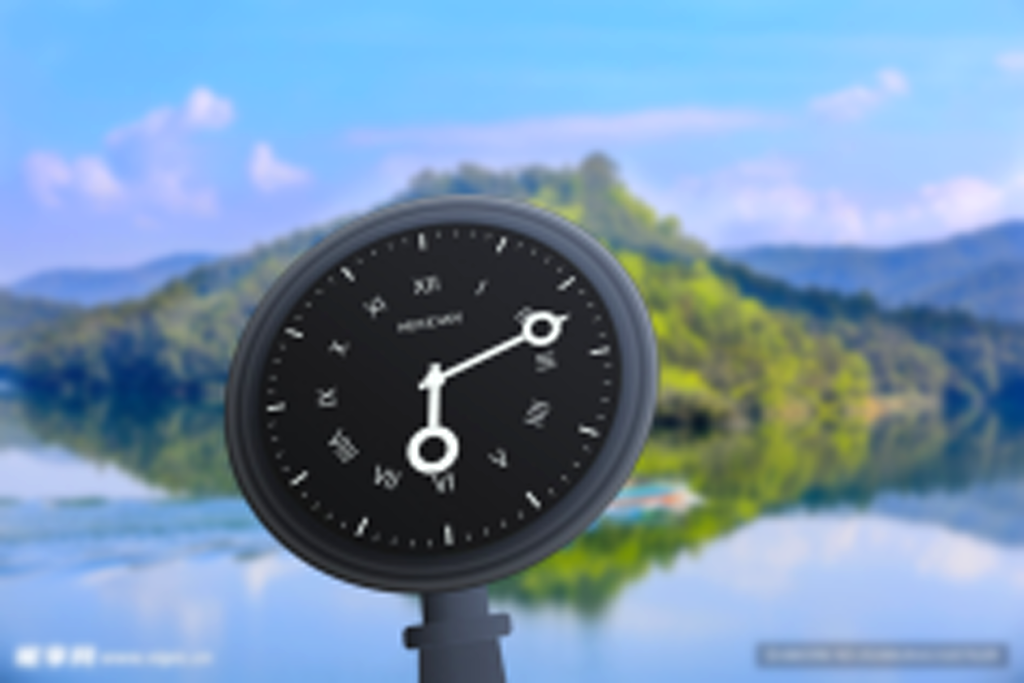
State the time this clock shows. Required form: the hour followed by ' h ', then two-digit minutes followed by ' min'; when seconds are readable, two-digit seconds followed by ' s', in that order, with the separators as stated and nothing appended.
6 h 12 min
